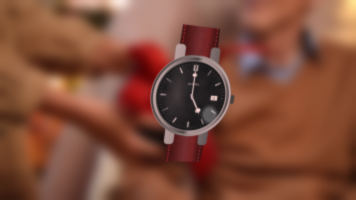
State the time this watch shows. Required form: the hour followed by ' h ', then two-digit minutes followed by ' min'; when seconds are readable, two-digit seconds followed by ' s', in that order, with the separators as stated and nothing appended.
5 h 00 min
